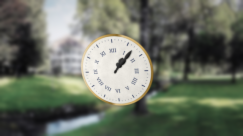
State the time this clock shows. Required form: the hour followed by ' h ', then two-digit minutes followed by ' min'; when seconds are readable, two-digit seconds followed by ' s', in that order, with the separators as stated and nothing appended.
1 h 07 min
